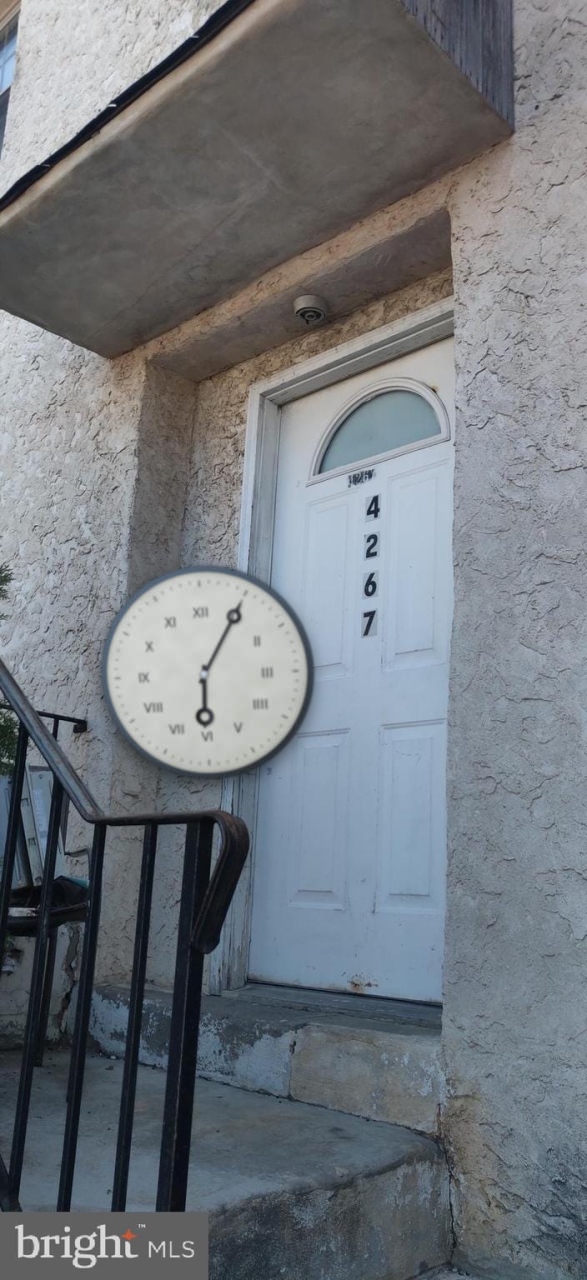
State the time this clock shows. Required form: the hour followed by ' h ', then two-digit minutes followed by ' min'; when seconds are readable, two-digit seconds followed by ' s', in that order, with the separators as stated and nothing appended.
6 h 05 min
